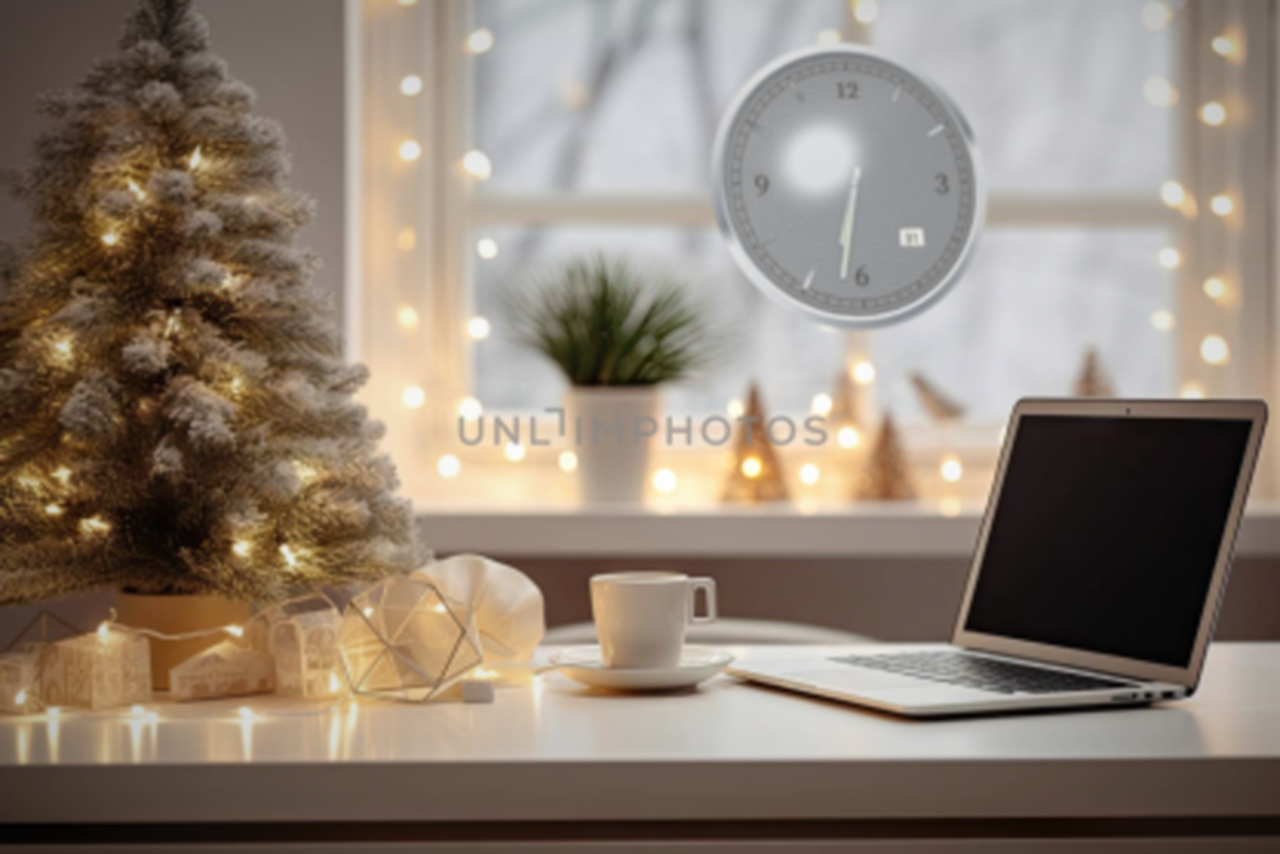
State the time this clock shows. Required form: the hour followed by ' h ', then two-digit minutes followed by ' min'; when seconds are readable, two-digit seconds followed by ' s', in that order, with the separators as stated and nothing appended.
6 h 32 min
